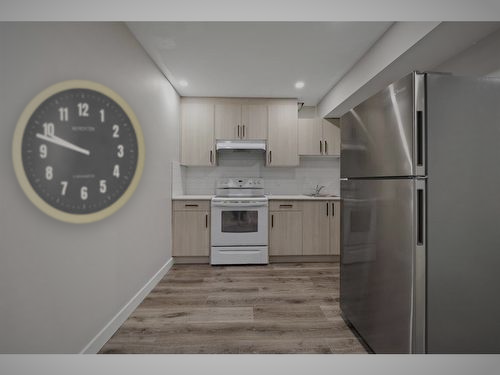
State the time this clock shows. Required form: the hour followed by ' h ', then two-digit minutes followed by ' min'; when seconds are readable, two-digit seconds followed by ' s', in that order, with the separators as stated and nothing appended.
9 h 48 min
